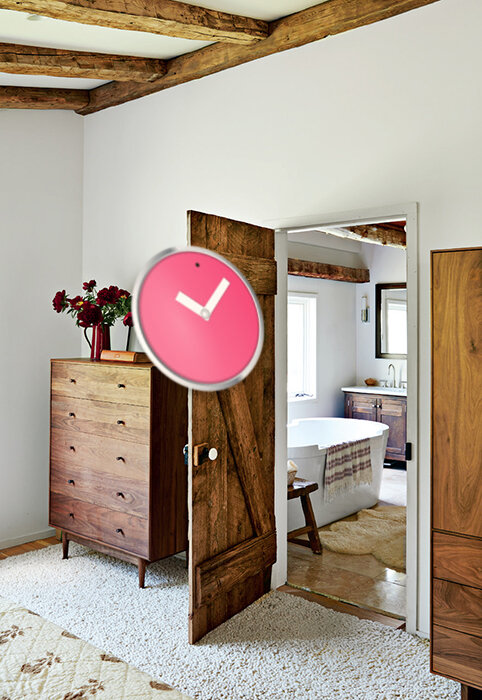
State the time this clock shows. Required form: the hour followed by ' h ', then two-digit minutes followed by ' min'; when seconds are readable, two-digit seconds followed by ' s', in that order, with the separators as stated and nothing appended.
10 h 07 min
